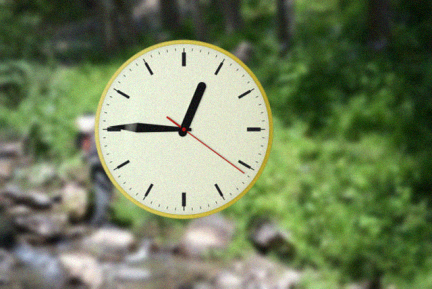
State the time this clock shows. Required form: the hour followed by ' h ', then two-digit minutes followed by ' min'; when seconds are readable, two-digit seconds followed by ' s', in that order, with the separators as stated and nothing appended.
12 h 45 min 21 s
